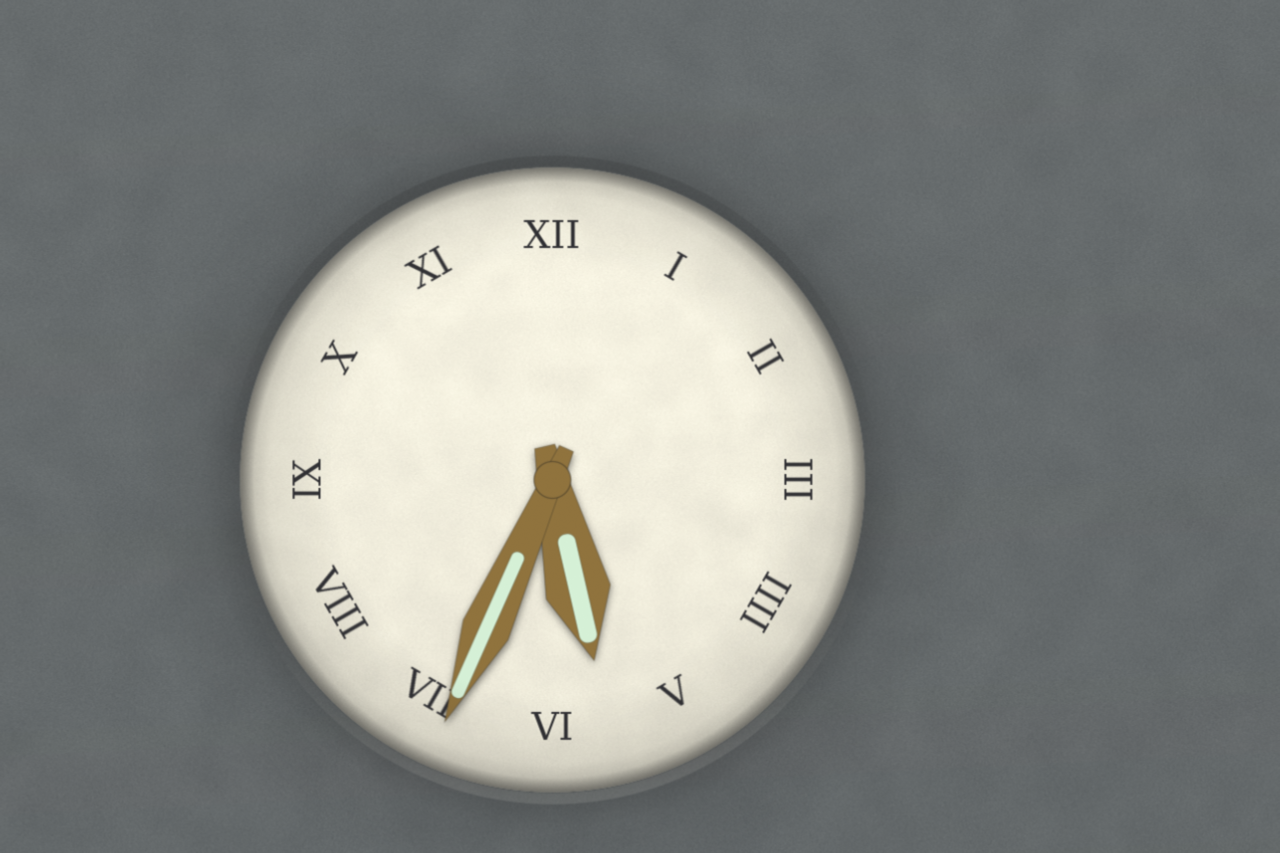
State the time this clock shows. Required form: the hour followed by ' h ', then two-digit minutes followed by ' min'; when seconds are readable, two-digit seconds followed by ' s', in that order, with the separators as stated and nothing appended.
5 h 34 min
